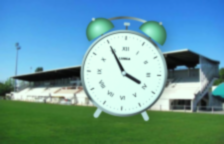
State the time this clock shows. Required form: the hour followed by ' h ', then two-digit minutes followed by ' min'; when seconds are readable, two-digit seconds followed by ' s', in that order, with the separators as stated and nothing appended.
3 h 55 min
